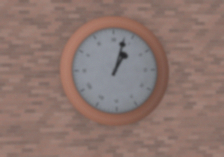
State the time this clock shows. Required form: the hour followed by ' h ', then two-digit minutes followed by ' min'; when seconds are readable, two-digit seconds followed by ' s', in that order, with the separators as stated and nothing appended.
1 h 03 min
